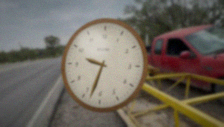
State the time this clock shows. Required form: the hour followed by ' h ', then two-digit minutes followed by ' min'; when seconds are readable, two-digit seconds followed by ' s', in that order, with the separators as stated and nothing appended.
9 h 33 min
